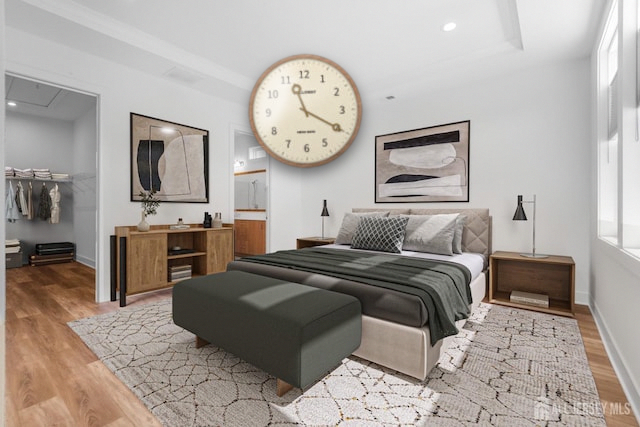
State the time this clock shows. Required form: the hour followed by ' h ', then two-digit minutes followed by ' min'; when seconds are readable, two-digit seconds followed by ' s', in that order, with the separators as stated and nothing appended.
11 h 20 min
